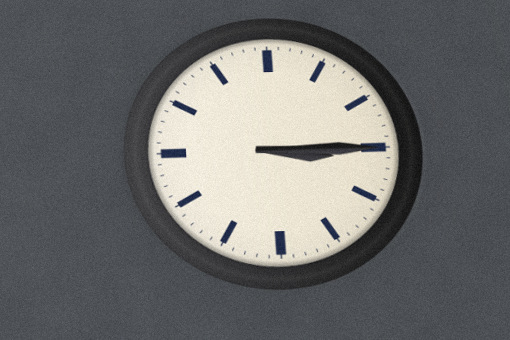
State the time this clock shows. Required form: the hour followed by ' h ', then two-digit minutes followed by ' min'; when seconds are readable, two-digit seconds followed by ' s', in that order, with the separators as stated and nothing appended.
3 h 15 min
